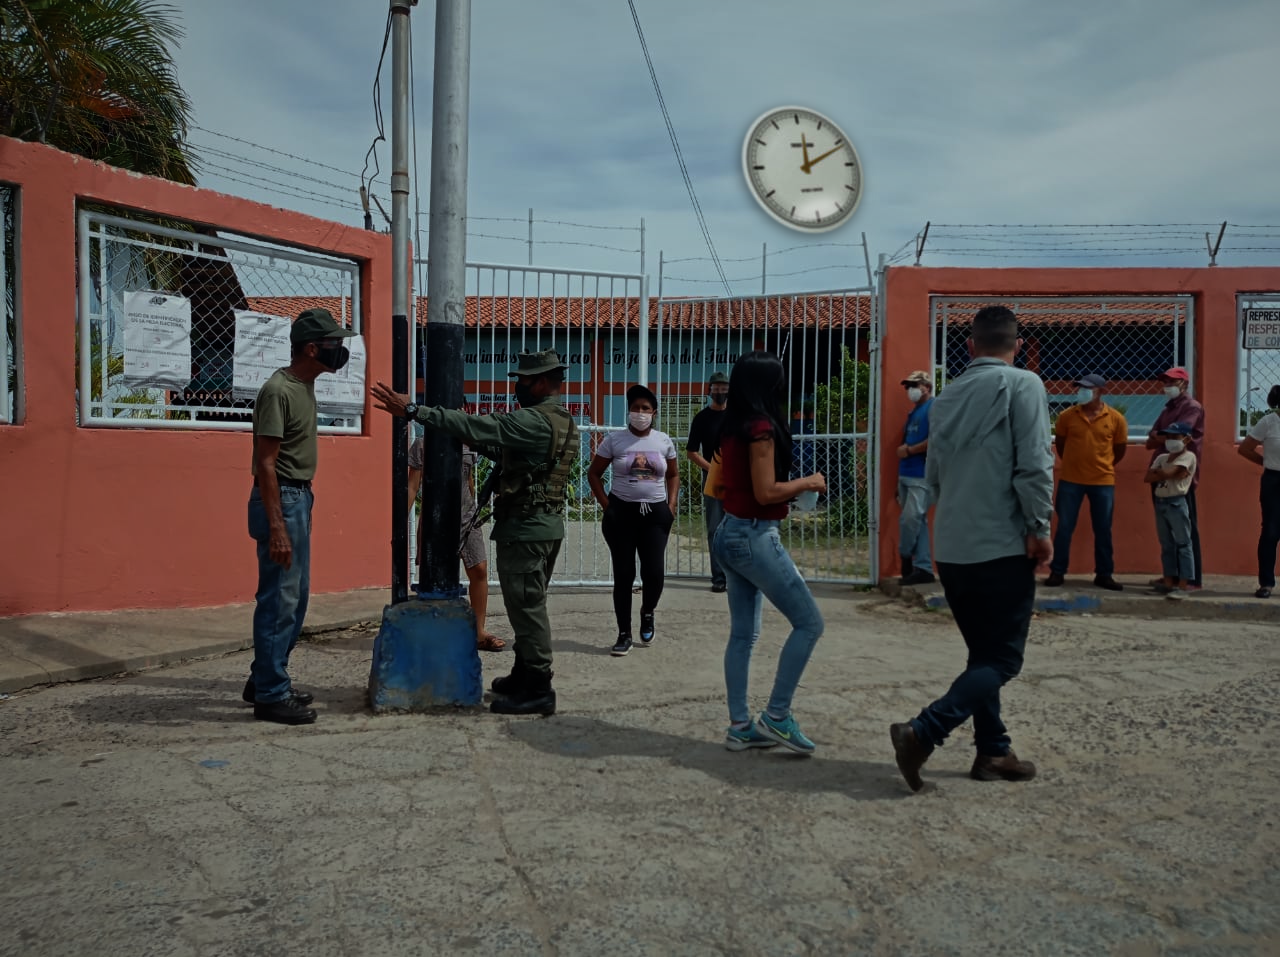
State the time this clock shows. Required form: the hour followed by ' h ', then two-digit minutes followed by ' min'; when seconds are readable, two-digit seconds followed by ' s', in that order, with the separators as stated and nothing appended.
12 h 11 min
